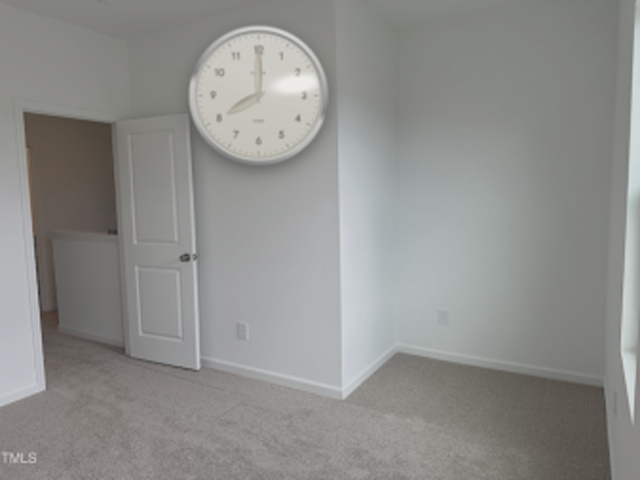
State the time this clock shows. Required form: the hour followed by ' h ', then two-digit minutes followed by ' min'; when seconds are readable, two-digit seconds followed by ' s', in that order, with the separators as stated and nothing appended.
8 h 00 min
